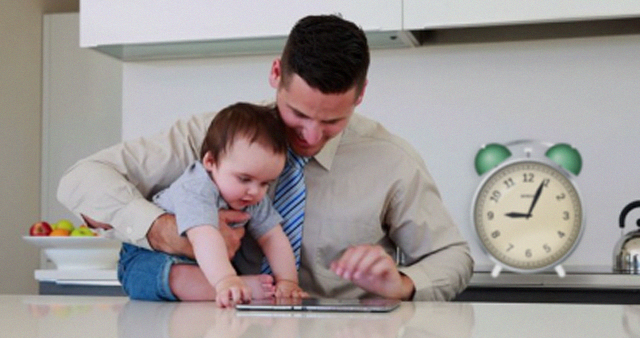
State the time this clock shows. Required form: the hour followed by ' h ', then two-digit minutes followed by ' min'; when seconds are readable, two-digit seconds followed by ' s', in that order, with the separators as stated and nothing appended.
9 h 04 min
